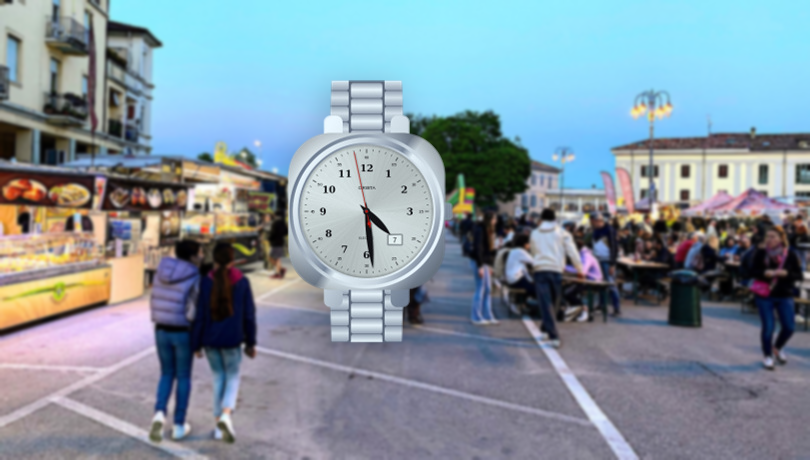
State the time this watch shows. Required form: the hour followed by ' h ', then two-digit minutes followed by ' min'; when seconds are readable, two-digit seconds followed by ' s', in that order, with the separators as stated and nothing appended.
4 h 28 min 58 s
